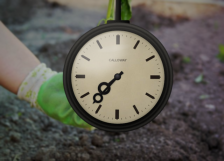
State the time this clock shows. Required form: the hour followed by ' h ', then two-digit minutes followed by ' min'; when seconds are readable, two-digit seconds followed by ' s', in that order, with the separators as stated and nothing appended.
7 h 37 min
